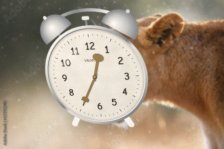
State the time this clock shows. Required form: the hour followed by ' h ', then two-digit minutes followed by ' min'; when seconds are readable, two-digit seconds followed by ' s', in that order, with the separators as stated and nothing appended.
12 h 35 min
